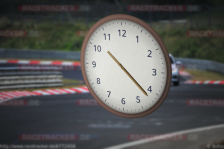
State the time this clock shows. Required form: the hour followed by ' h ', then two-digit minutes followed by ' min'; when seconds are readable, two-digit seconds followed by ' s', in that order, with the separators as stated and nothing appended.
10 h 22 min
